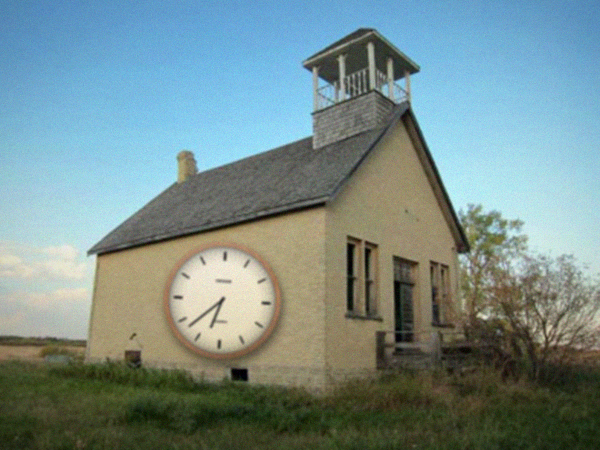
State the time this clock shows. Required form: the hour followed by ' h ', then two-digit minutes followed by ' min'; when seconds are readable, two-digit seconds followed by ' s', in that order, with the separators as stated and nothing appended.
6 h 38 min
